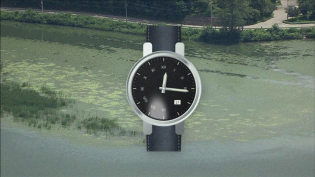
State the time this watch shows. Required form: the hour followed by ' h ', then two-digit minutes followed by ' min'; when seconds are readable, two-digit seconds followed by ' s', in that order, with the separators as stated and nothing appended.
12 h 16 min
